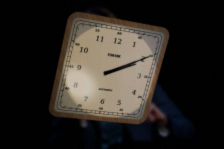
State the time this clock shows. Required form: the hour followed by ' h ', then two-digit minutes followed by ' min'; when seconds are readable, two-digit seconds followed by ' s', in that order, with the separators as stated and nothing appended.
2 h 10 min
